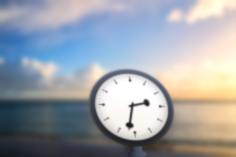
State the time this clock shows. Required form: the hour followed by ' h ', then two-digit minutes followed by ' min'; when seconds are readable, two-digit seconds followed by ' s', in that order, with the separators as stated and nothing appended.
2 h 32 min
